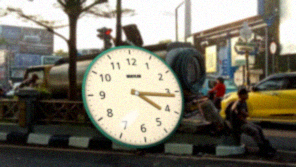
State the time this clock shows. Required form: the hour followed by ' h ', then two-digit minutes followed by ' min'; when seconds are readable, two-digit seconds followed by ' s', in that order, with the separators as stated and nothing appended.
4 h 16 min
